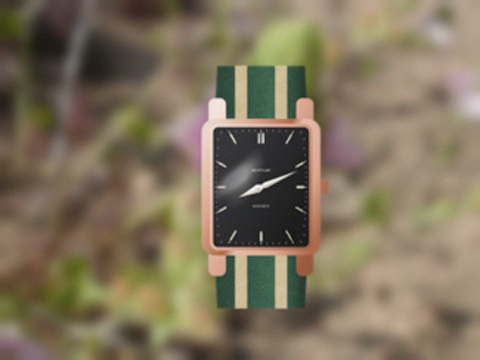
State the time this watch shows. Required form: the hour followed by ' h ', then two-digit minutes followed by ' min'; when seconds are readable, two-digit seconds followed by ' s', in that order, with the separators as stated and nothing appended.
8 h 11 min
